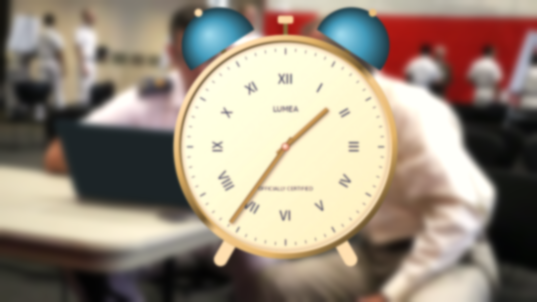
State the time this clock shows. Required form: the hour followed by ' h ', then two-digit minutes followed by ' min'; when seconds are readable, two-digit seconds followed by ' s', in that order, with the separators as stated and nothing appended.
1 h 36 min
